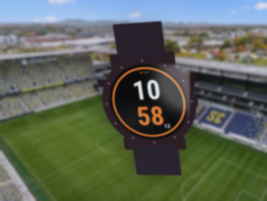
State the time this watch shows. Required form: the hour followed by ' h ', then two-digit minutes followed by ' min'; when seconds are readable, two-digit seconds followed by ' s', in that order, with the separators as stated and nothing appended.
10 h 58 min
